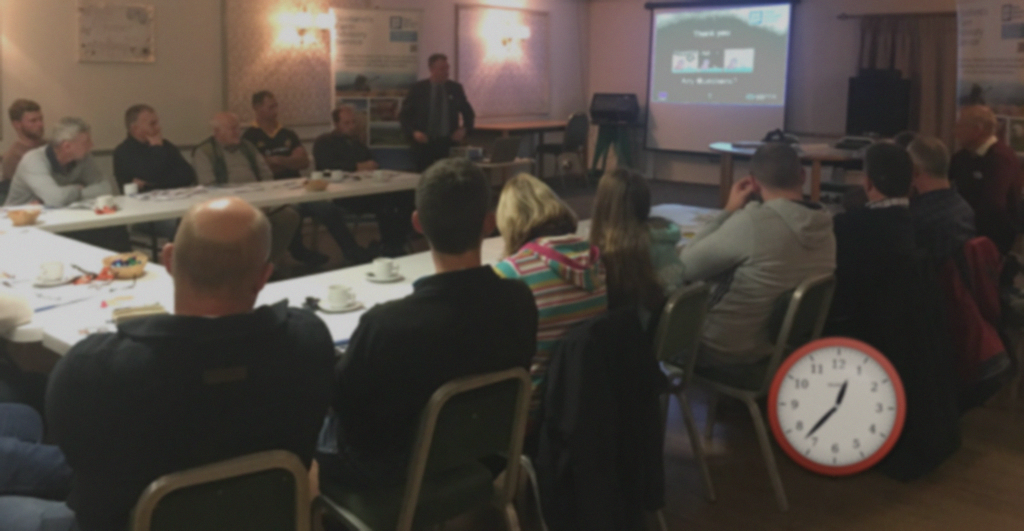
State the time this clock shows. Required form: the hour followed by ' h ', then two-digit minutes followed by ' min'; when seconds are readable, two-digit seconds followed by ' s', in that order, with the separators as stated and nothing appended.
12 h 37 min
